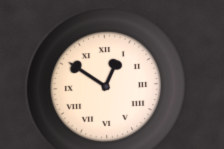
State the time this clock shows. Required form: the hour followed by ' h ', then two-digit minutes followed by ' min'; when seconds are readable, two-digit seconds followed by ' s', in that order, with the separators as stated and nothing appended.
12 h 51 min
